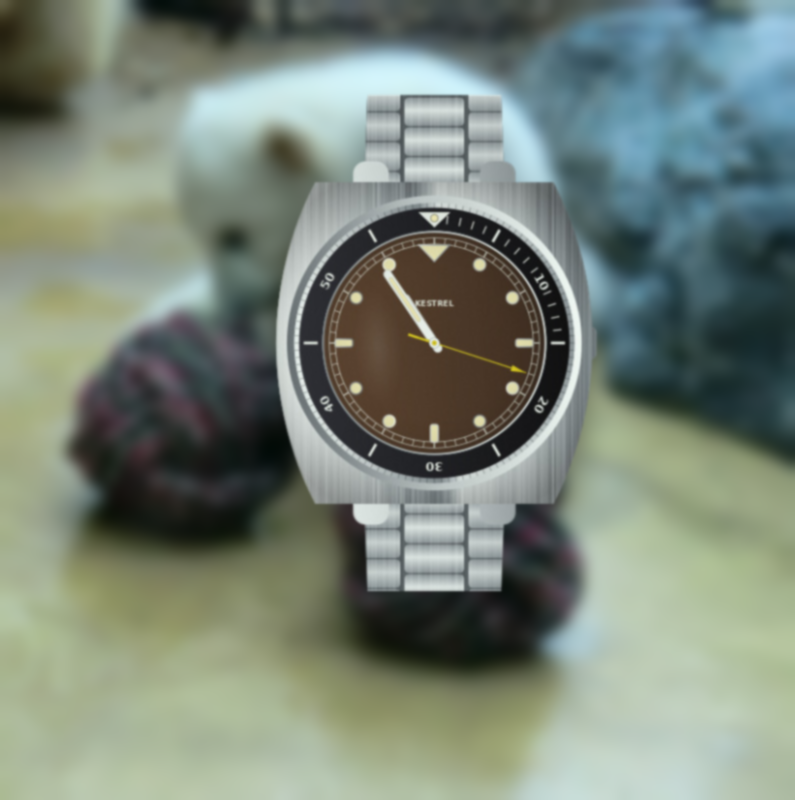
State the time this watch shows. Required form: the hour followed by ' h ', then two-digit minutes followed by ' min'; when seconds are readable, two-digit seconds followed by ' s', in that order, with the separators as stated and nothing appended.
10 h 54 min 18 s
